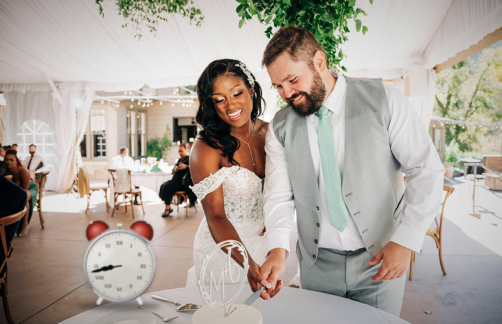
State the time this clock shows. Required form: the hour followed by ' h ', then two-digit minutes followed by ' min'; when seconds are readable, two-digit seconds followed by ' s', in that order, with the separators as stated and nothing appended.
8 h 43 min
